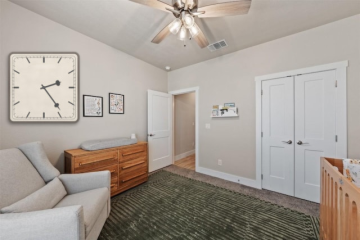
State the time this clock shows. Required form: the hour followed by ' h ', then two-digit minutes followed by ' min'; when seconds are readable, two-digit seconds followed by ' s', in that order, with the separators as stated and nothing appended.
2 h 24 min
